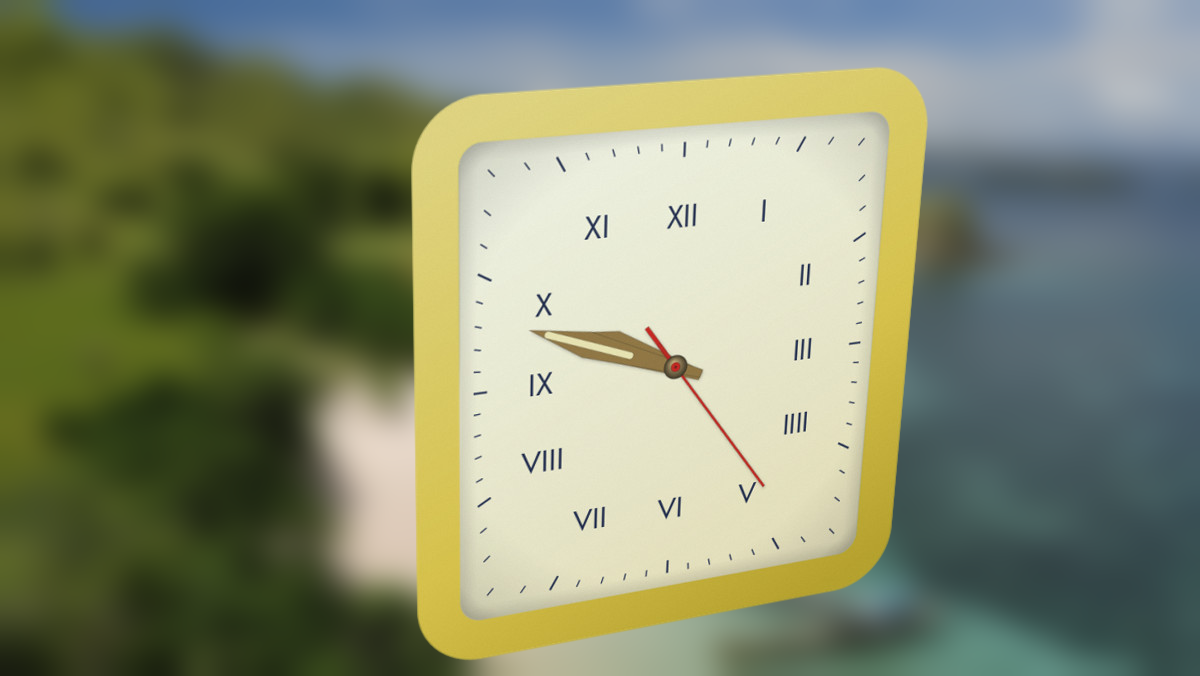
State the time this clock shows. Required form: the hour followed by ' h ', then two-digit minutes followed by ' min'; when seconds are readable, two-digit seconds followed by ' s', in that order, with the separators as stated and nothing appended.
9 h 48 min 24 s
